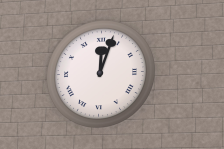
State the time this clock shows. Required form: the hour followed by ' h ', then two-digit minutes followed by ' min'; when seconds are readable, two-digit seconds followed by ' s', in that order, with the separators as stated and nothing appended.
12 h 03 min
